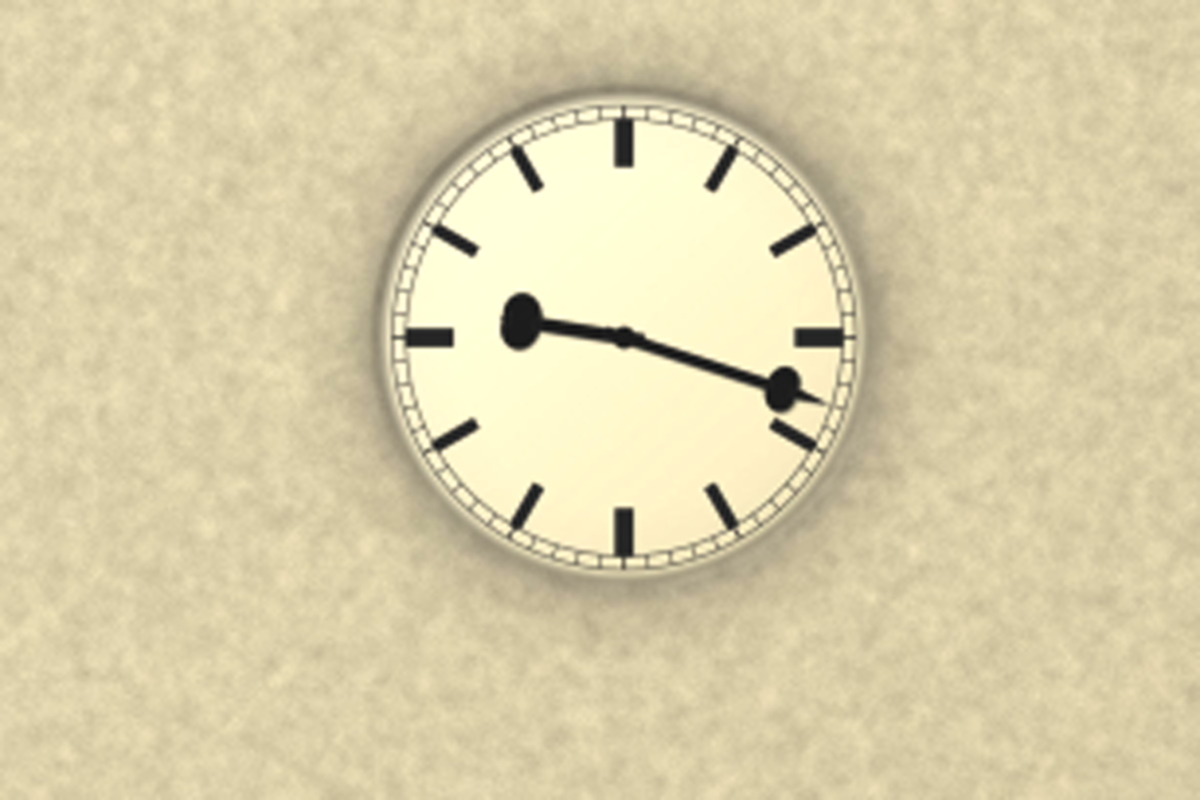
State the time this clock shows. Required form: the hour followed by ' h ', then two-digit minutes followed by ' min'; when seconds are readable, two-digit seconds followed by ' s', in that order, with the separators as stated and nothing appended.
9 h 18 min
